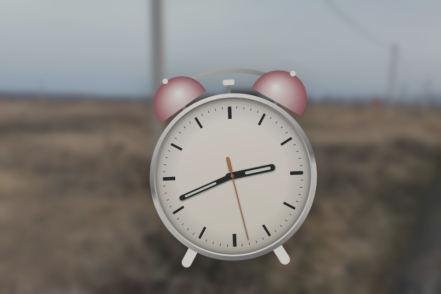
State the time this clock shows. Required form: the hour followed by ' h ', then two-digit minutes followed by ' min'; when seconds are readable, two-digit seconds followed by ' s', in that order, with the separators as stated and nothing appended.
2 h 41 min 28 s
